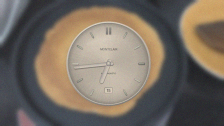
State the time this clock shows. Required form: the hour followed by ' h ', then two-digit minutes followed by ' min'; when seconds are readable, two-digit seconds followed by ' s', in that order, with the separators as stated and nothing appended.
6 h 44 min
